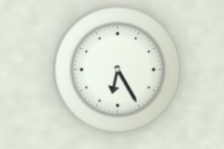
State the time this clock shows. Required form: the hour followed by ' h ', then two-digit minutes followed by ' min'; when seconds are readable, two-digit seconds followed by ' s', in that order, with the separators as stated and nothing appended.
6 h 25 min
